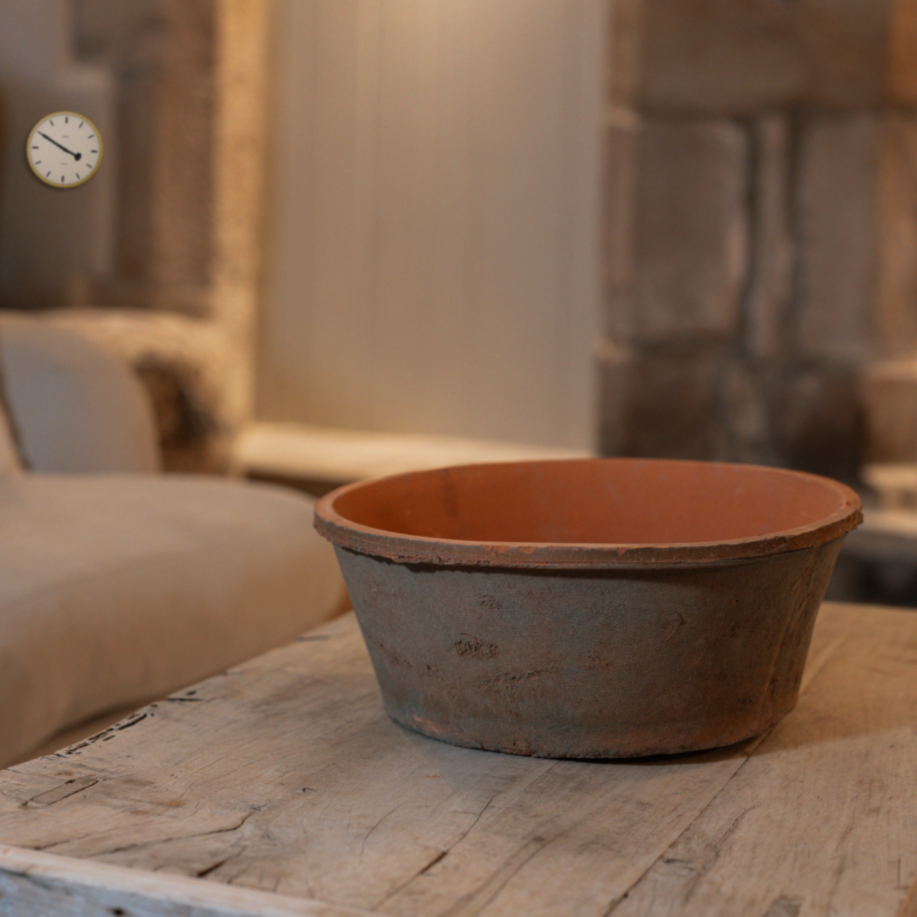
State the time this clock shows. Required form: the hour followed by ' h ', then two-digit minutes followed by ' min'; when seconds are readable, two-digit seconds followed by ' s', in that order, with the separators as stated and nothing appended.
3 h 50 min
